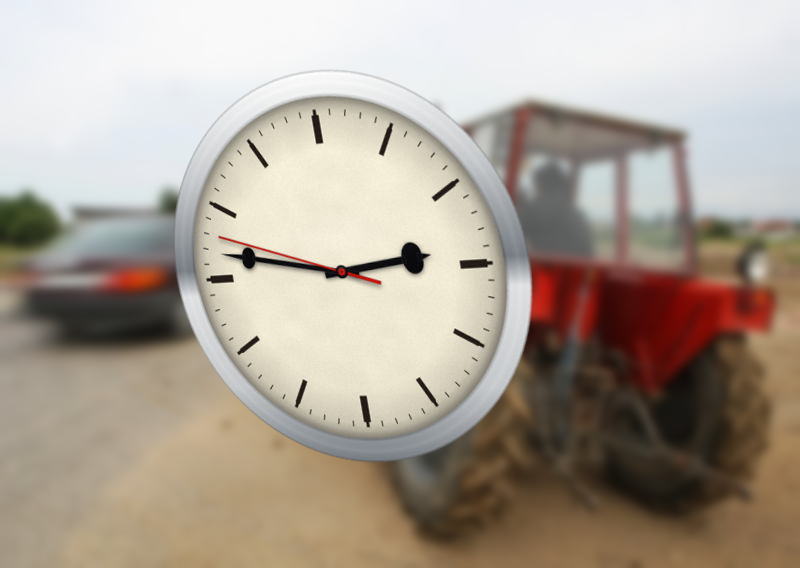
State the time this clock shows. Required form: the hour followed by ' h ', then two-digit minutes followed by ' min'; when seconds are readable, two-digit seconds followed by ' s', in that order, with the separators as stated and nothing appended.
2 h 46 min 48 s
